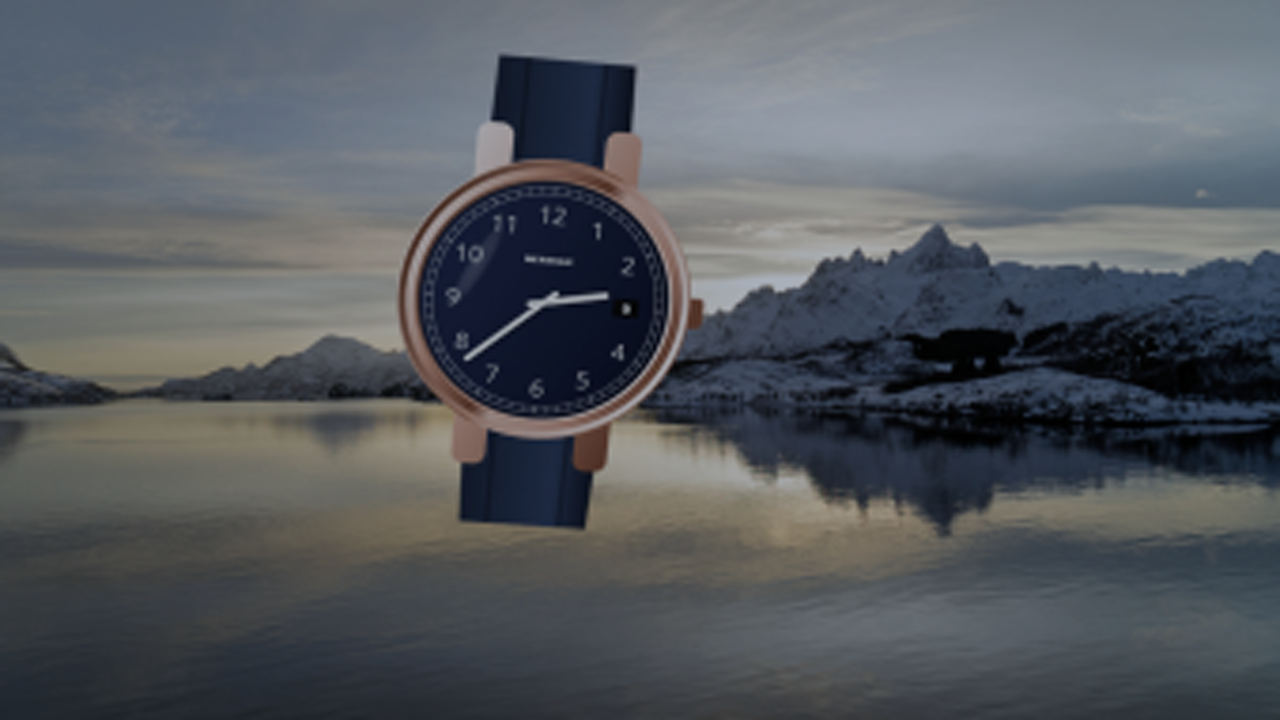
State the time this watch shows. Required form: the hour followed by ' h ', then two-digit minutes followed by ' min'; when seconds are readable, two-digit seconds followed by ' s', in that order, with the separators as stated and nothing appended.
2 h 38 min
